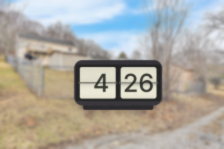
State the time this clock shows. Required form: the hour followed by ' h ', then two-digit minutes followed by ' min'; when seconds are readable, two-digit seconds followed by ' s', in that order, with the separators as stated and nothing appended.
4 h 26 min
